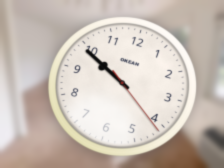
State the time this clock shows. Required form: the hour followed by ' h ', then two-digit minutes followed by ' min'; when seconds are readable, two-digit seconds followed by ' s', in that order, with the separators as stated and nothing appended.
9 h 49 min 21 s
